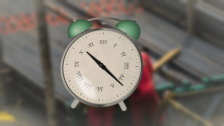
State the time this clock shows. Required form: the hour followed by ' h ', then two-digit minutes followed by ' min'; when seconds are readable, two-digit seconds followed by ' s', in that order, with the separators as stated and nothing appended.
10 h 22 min
